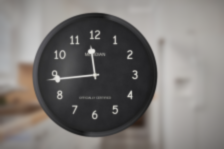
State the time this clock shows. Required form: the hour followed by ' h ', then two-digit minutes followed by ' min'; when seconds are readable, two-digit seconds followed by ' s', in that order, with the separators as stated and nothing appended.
11 h 44 min
